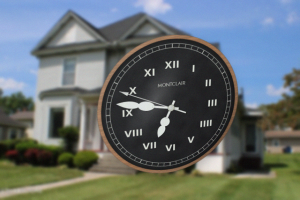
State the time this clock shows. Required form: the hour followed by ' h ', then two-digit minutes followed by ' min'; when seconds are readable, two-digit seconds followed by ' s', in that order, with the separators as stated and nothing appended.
6 h 46 min 49 s
